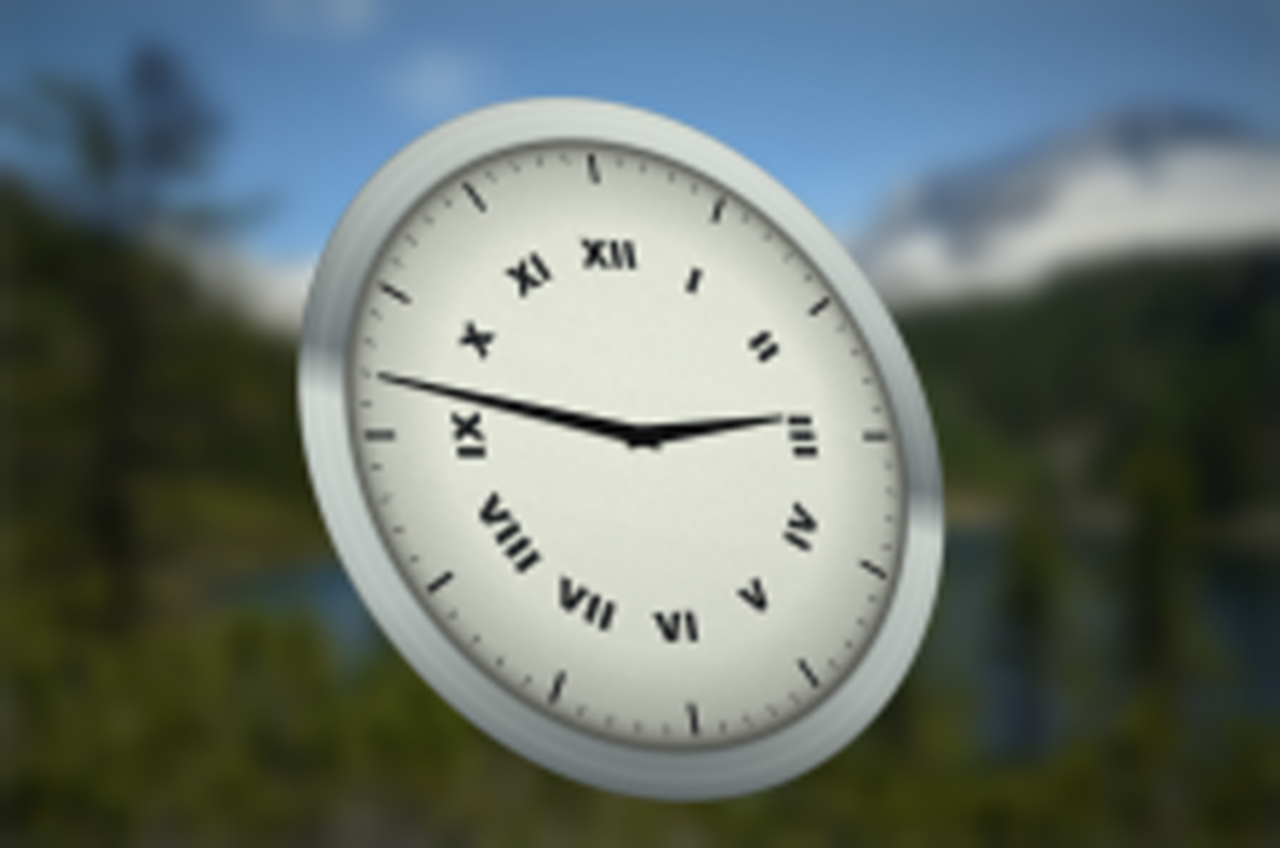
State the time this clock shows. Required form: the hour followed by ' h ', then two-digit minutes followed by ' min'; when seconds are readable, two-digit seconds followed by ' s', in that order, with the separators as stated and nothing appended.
2 h 47 min
